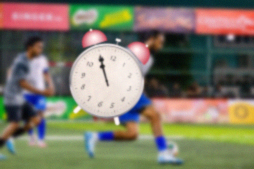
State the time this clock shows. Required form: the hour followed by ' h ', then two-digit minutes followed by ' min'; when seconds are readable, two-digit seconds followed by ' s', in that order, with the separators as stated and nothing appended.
10 h 55 min
